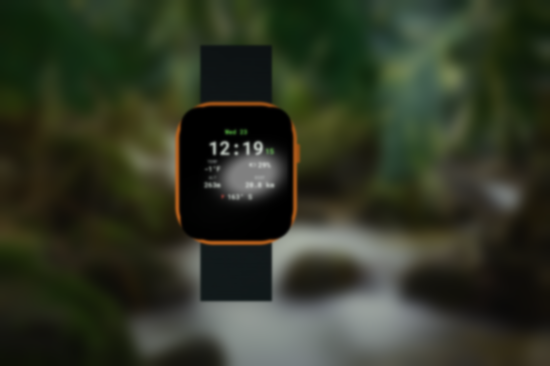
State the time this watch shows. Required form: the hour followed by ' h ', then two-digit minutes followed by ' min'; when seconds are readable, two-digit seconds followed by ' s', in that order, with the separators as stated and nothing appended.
12 h 19 min
